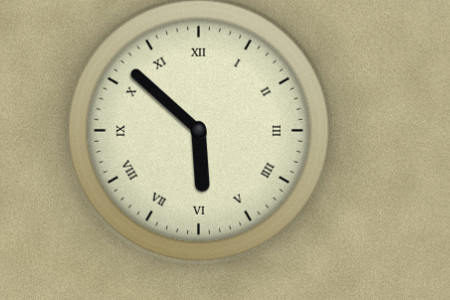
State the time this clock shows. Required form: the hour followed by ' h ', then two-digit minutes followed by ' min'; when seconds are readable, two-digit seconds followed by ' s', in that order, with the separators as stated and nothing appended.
5 h 52 min
